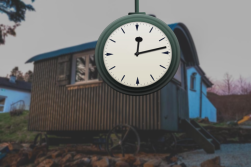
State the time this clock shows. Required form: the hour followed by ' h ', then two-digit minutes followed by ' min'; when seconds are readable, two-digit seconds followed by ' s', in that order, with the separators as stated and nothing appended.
12 h 13 min
